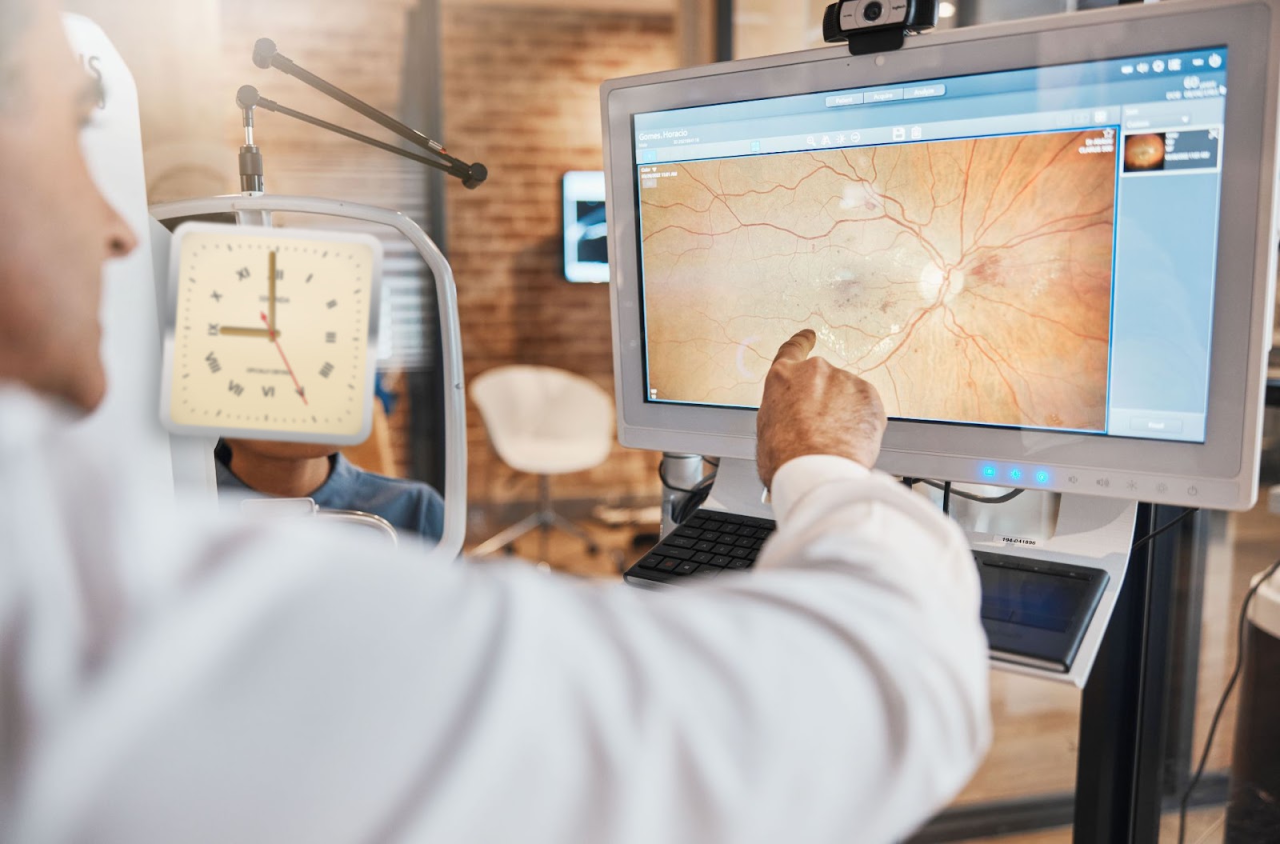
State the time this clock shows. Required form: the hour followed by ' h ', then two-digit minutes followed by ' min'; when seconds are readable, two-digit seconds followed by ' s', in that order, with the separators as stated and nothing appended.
8 h 59 min 25 s
